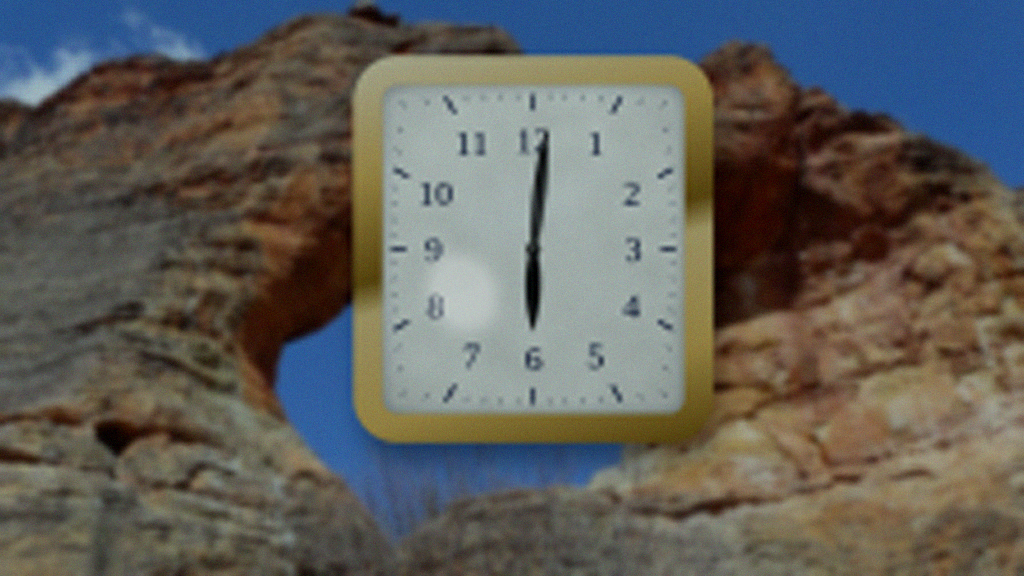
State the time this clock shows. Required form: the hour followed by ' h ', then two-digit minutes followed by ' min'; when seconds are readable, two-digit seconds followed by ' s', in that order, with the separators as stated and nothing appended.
6 h 01 min
